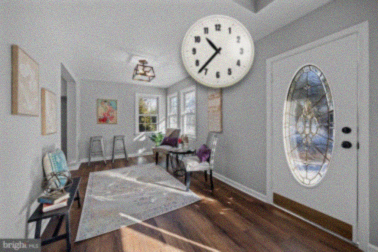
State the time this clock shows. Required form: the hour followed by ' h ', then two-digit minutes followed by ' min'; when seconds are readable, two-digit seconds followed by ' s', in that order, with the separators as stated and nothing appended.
10 h 37 min
